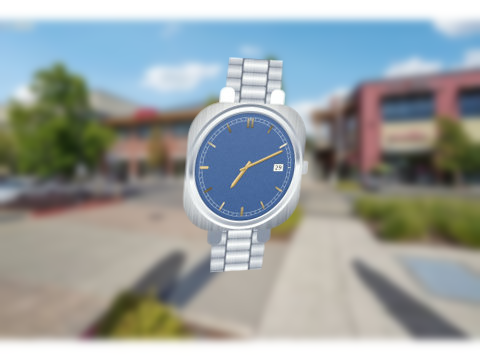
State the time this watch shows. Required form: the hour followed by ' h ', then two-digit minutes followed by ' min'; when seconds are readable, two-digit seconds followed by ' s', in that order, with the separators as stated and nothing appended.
7 h 11 min
